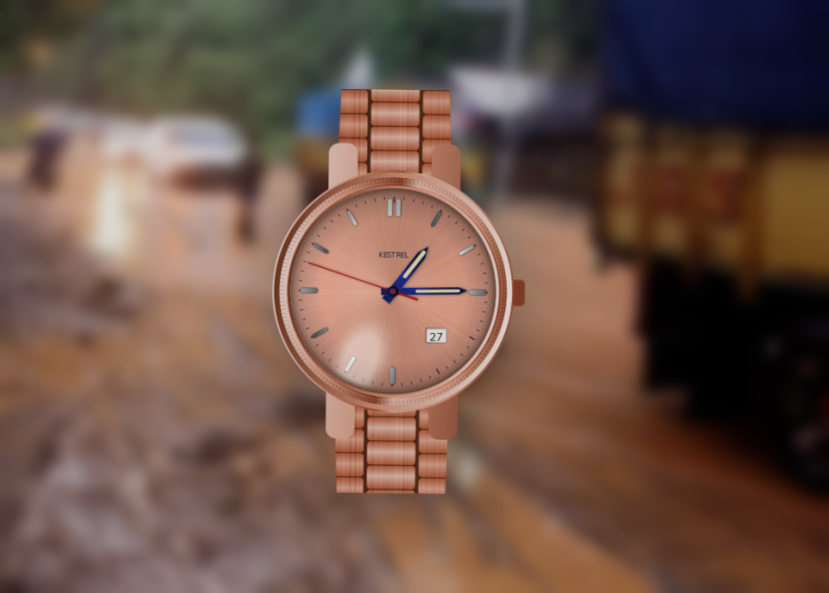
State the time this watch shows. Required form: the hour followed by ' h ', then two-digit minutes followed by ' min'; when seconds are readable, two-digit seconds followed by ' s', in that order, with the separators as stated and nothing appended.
1 h 14 min 48 s
